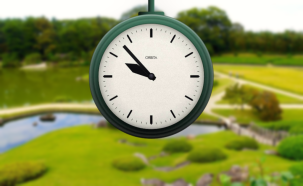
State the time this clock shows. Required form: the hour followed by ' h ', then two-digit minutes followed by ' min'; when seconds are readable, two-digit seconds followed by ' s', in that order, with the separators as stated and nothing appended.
9 h 53 min
